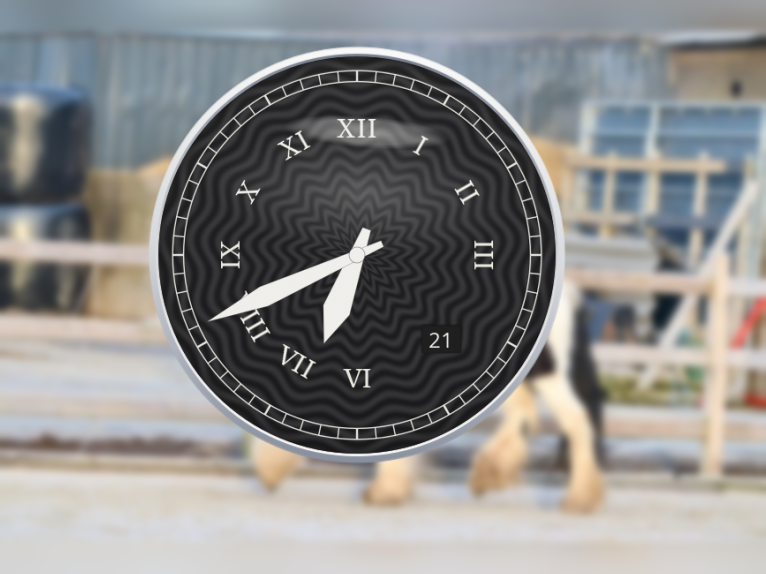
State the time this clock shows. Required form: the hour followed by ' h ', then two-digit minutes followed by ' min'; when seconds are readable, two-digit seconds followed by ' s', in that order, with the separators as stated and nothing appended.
6 h 41 min
